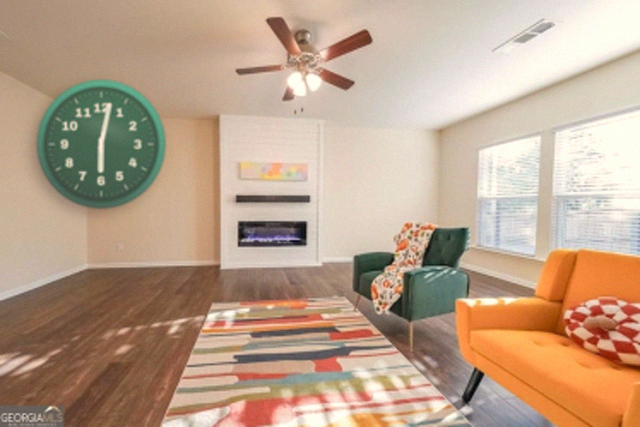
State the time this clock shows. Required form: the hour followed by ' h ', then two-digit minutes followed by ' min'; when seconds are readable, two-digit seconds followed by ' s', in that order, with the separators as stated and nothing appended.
6 h 02 min
